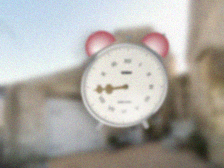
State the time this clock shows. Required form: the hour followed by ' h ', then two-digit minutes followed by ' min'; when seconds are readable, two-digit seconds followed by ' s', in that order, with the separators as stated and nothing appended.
8 h 44 min
